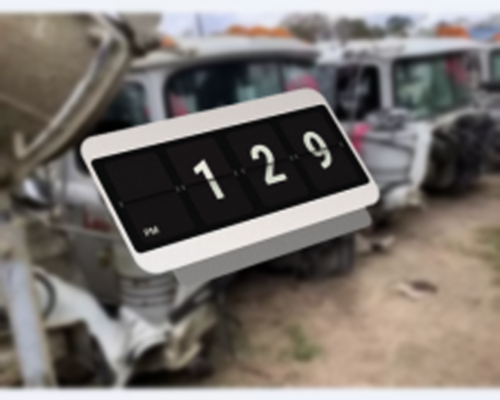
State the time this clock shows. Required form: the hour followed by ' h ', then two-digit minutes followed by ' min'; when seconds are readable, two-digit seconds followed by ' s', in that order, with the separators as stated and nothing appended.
1 h 29 min
